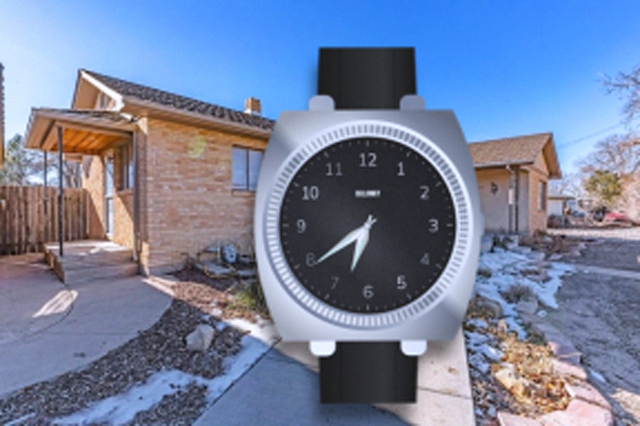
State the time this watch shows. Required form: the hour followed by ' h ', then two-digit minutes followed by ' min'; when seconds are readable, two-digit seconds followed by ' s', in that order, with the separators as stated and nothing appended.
6 h 39 min
